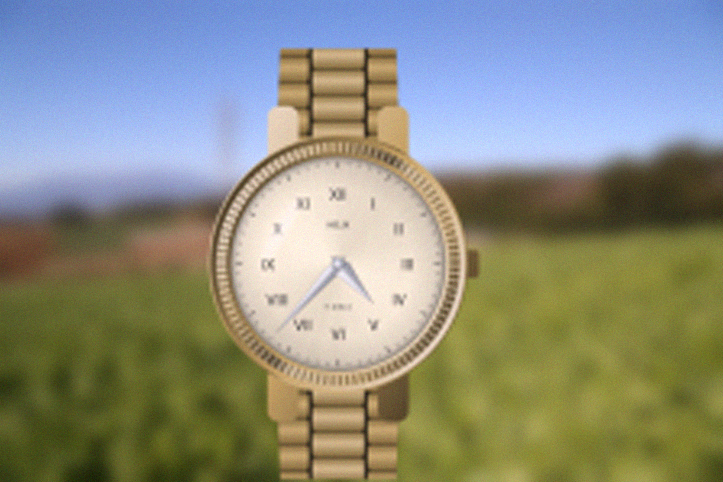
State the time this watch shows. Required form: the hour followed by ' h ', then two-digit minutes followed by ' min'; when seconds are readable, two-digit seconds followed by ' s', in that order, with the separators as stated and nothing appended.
4 h 37 min
